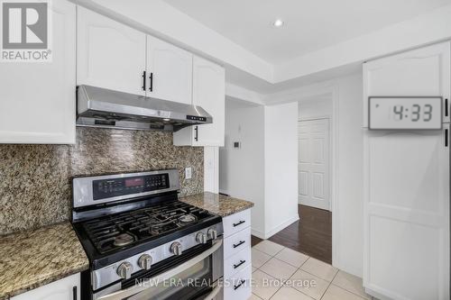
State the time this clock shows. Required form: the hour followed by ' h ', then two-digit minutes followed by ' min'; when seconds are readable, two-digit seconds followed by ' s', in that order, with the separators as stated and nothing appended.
4 h 33 min
